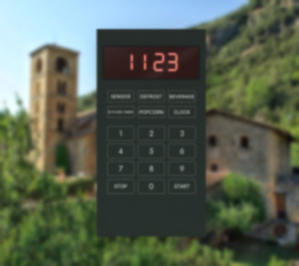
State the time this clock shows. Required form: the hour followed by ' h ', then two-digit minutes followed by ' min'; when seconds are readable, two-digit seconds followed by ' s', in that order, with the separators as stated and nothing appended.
11 h 23 min
